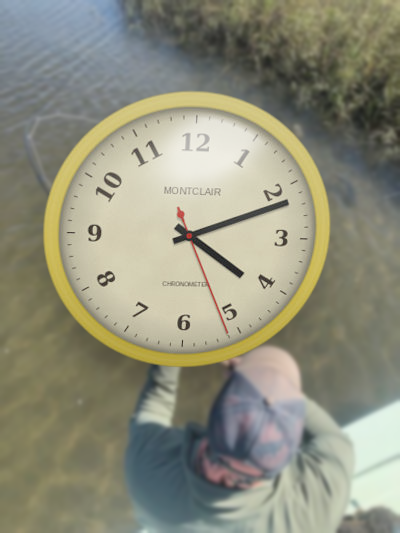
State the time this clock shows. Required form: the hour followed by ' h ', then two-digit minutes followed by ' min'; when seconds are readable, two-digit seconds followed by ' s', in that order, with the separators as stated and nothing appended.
4 h 11 min 26 s
